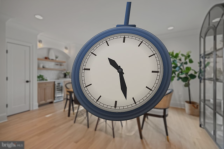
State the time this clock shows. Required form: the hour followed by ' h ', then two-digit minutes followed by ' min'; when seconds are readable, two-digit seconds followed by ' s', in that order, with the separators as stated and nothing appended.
10 h 27 min
